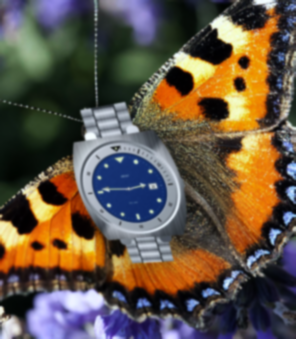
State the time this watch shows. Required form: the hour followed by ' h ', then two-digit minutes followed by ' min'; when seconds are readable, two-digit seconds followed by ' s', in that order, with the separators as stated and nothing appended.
2 h 46 min
